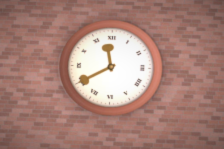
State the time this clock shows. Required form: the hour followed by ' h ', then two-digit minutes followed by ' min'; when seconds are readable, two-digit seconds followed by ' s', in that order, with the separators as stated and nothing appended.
11 h 40 min
